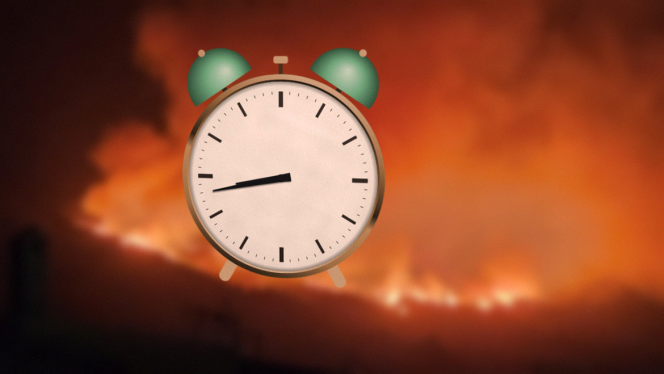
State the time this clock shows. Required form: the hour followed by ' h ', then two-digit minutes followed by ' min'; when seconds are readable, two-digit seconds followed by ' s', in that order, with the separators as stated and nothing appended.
8 h 43 min
